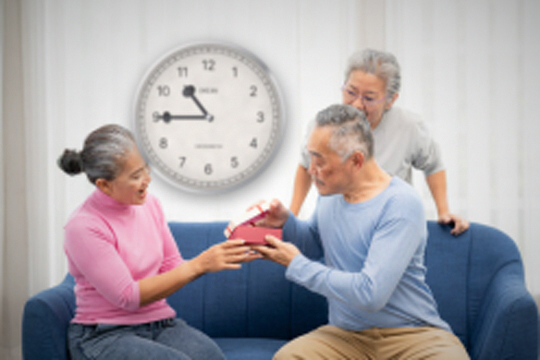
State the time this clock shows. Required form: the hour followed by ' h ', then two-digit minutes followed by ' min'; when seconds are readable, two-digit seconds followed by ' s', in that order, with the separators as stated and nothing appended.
10 h 45 min
